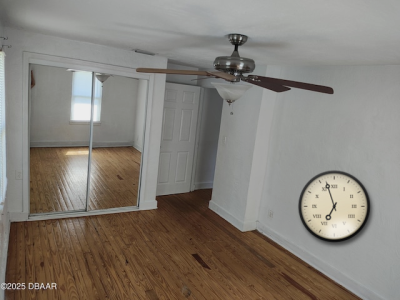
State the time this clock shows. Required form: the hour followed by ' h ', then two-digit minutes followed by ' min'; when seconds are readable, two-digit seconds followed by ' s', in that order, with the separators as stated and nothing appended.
6 h 57 min
